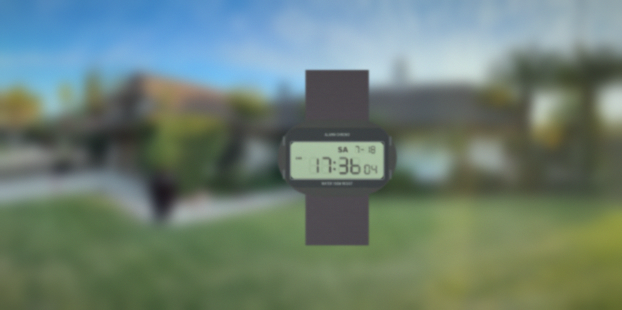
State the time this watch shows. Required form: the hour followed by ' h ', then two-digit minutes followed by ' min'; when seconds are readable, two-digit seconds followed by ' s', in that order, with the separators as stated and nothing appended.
17 h 36 min
